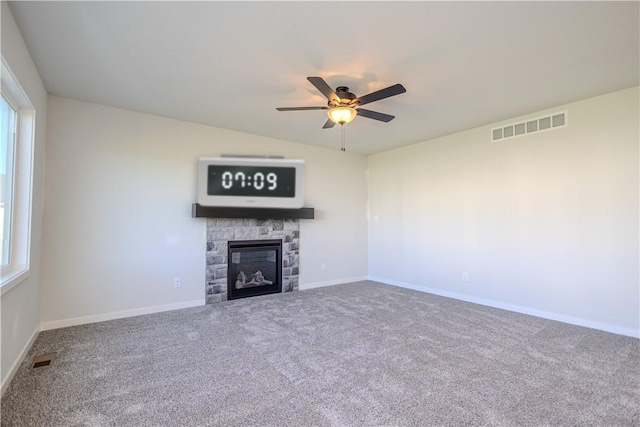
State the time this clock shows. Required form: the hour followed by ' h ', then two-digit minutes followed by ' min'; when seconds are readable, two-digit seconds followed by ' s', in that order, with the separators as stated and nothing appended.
7 h 09 min
